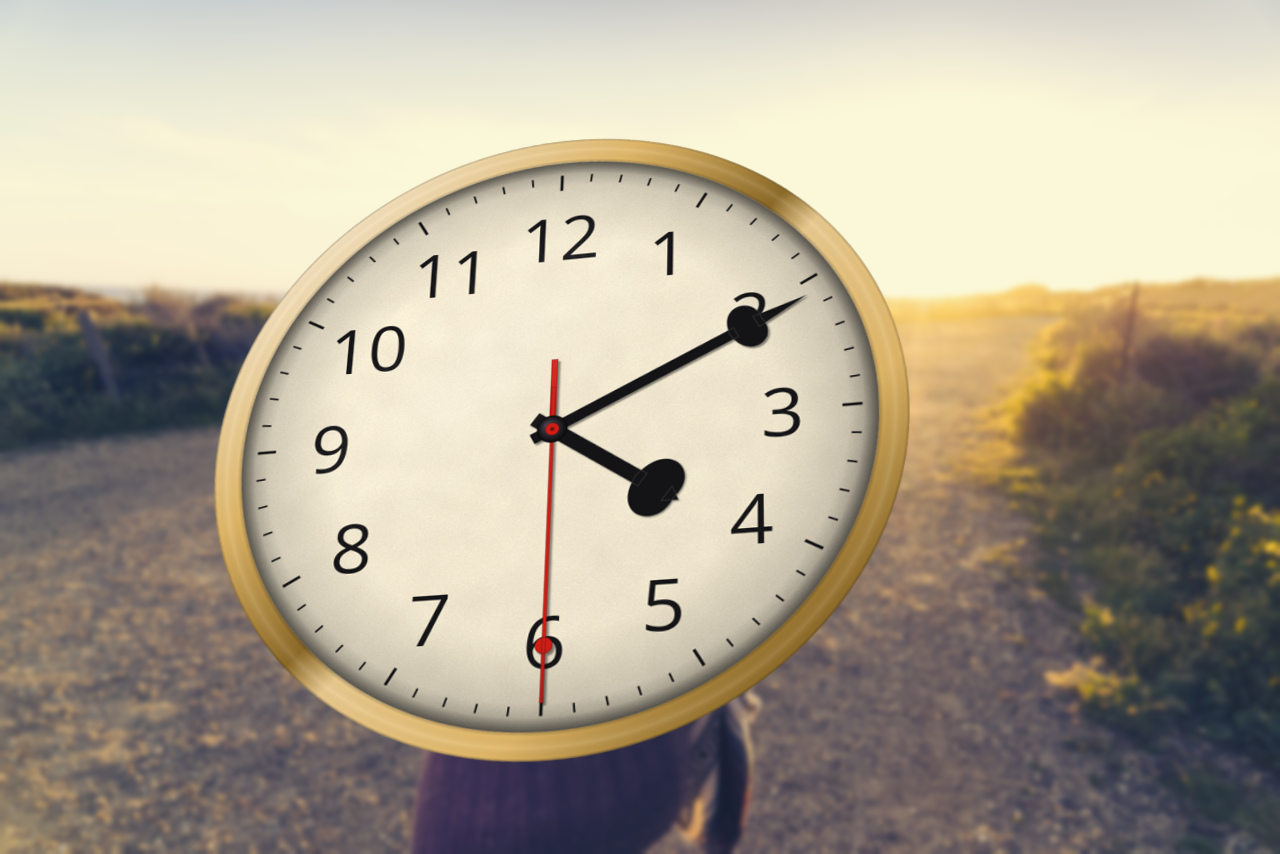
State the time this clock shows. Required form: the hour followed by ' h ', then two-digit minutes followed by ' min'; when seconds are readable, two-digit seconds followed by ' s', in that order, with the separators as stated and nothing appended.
4 h 10 min 30 s
